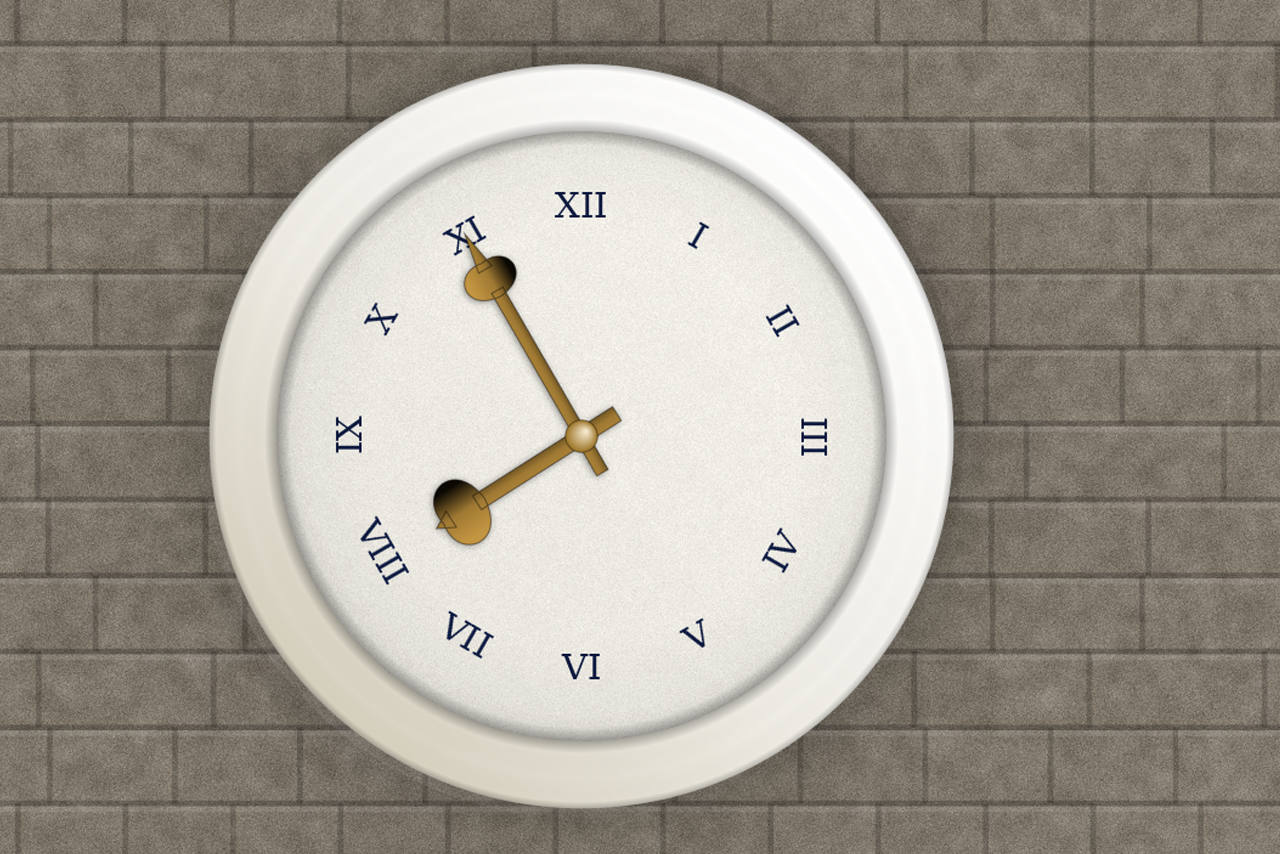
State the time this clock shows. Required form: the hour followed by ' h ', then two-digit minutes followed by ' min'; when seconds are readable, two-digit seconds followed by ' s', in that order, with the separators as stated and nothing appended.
7 h 55 min
